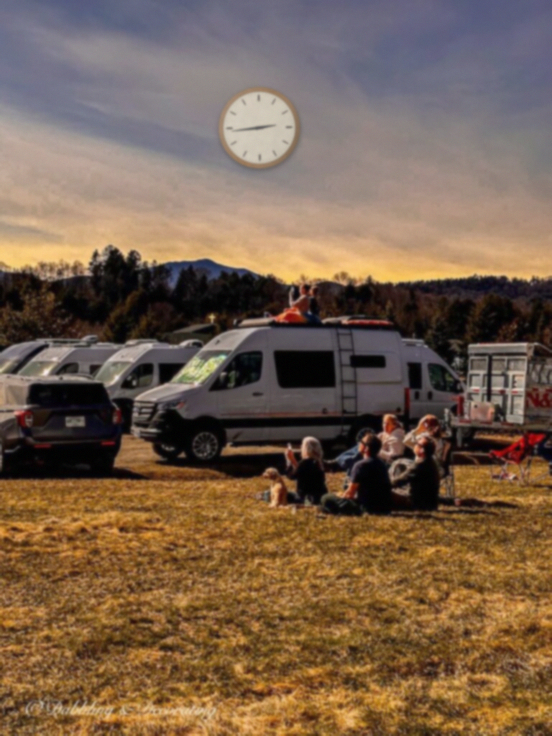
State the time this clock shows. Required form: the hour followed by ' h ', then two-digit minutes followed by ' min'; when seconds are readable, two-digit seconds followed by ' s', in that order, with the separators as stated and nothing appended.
2 h 44 min
